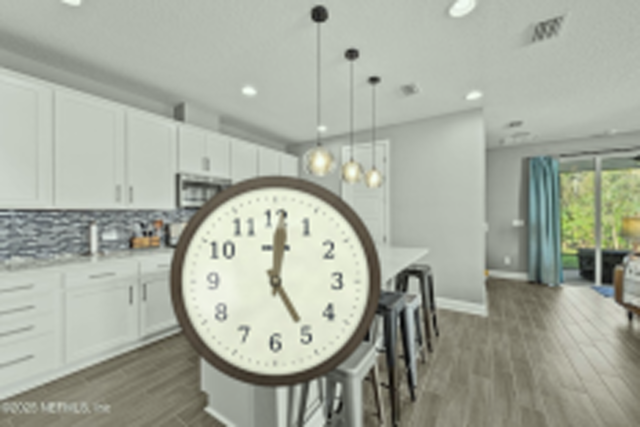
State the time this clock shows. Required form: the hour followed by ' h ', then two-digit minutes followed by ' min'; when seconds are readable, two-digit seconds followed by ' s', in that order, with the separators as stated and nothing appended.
5 h 01 min
